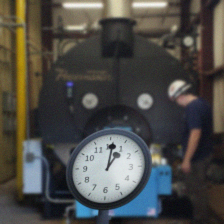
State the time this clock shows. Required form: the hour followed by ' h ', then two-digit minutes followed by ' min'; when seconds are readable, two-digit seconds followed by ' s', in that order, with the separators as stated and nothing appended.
1 h 01 min
